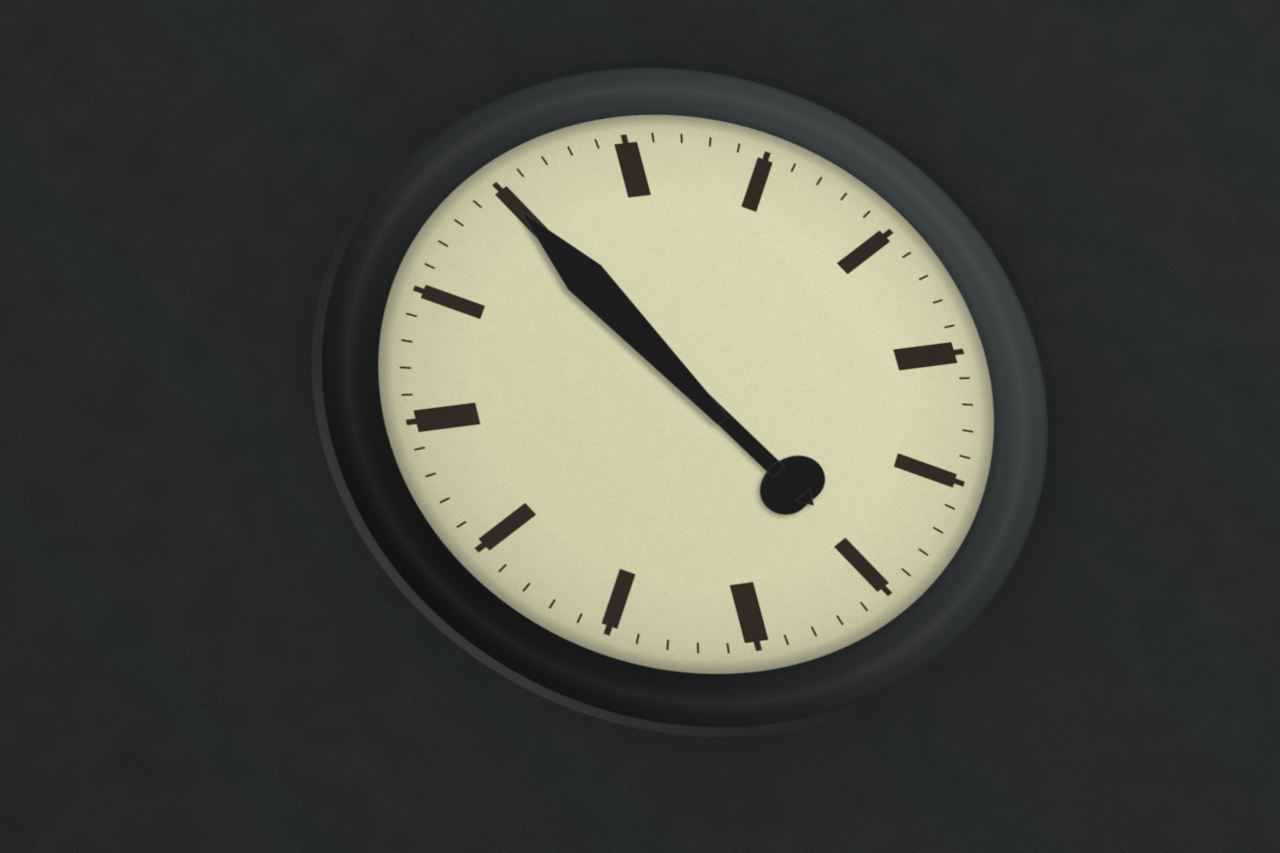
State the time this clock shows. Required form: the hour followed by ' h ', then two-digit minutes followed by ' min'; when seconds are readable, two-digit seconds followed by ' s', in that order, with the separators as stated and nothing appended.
4 h 55 min
